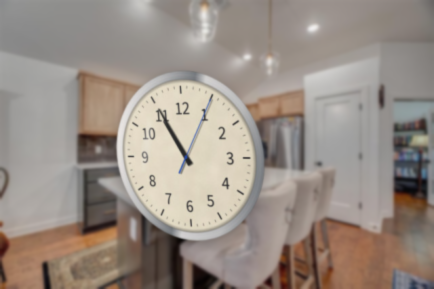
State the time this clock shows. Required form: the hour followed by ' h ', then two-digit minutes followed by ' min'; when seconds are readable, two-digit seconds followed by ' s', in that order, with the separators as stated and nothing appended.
10 h 55 min 05 s
